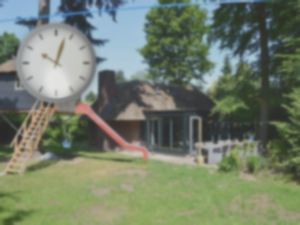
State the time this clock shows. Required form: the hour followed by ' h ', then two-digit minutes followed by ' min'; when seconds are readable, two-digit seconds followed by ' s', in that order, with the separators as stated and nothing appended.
10 h 03 min
